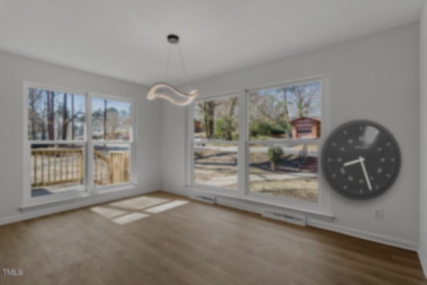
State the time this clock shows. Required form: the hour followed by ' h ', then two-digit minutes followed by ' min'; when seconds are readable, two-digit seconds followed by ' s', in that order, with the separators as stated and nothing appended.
8 h 27 min
